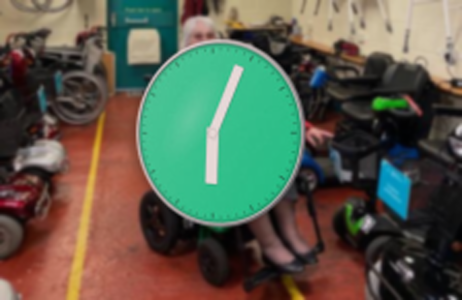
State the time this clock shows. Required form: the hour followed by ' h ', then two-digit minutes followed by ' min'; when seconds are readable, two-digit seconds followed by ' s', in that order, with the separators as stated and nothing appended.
6 h 04 min
